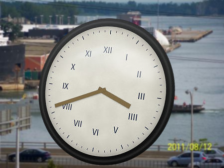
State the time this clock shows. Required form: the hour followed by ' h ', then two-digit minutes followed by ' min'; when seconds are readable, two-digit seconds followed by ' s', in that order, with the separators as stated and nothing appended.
3 h 41 min
